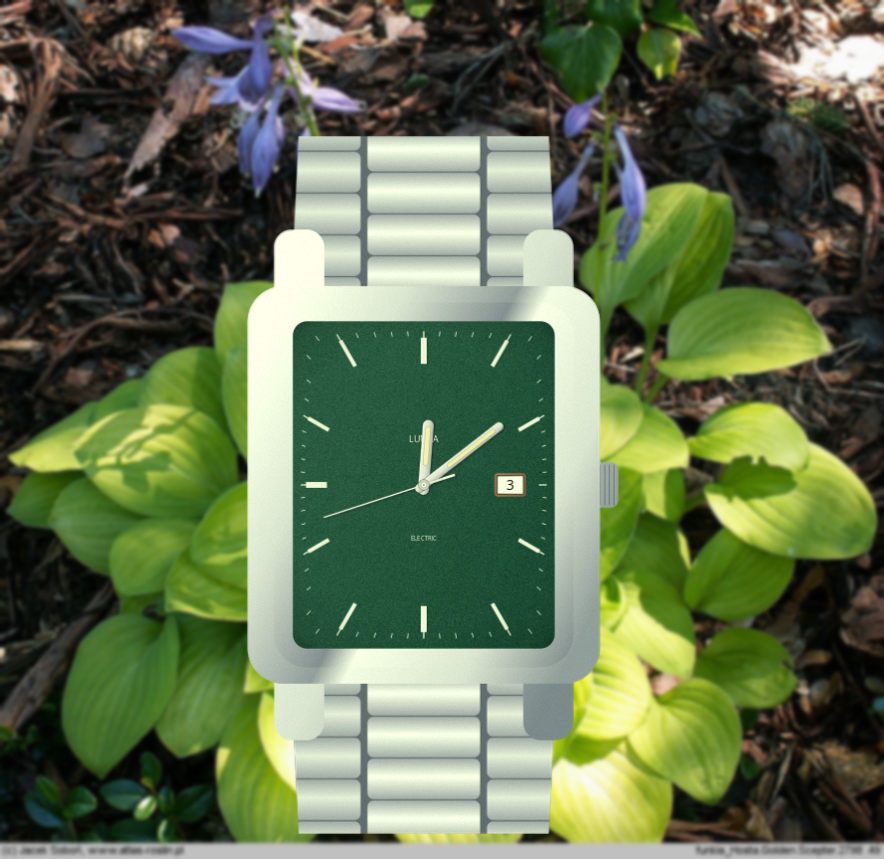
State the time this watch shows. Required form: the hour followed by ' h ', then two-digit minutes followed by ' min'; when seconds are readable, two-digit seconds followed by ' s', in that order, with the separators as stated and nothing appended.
12 h 08 min 42 s
